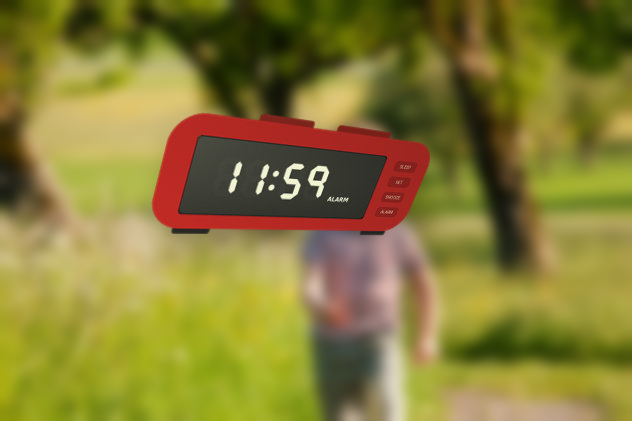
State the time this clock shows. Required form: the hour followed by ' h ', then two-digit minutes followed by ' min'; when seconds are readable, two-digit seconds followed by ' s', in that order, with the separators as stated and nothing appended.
11 h 59 min
